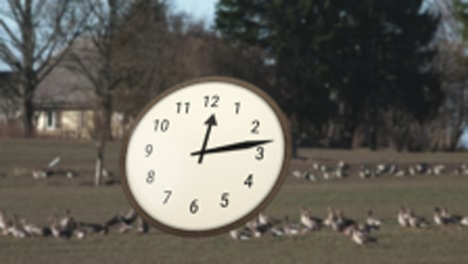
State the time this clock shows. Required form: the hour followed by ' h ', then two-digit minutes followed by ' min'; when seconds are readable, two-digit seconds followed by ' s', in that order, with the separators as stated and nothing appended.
12 h 13 min
